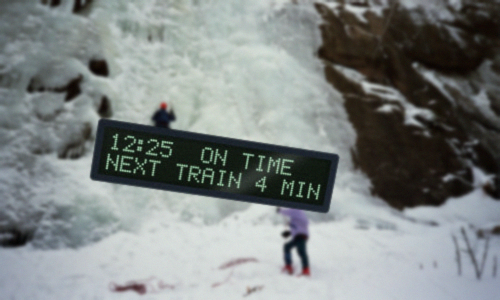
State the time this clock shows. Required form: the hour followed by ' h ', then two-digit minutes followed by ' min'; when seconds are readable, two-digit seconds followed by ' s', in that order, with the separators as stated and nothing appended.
12 h 25 min
